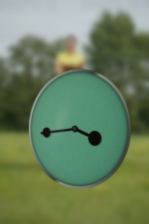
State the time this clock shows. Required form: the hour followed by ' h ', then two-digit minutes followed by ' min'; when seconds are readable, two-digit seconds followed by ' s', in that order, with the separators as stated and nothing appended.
3 h 44 min
